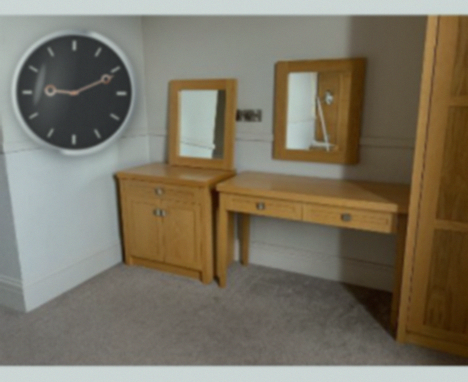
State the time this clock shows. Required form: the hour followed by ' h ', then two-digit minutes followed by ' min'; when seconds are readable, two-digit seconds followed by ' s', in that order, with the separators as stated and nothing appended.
9 h 11 min
